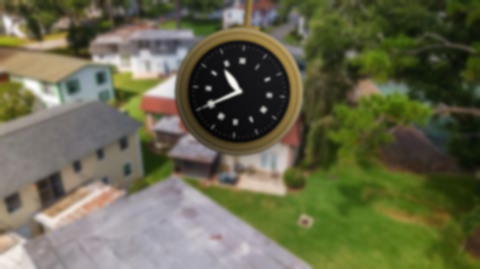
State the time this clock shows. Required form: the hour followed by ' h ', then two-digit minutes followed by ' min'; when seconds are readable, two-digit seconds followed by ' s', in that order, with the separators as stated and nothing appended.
10 h 40 min
